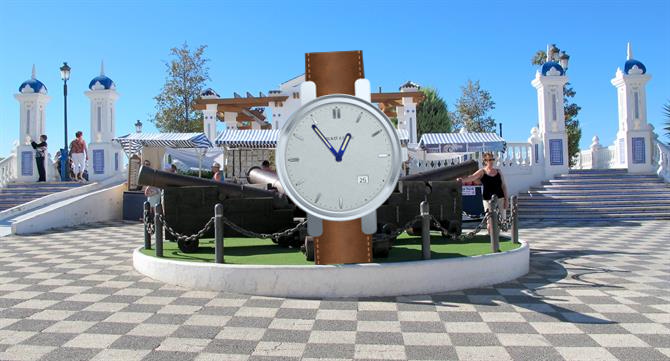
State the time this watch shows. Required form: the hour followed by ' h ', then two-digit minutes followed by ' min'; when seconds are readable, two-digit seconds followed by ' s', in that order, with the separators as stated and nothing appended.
12 h 54 min
